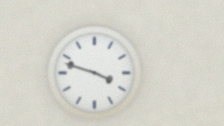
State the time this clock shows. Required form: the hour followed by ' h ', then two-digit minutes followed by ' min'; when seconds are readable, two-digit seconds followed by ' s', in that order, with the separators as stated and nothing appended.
3 h 48 min
